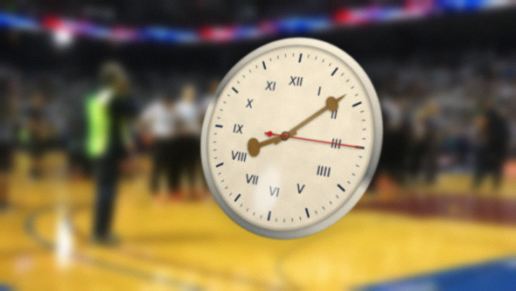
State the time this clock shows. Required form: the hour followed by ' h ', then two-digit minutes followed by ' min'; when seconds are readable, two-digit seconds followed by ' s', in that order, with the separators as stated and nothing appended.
8 h 08 min 15 s
